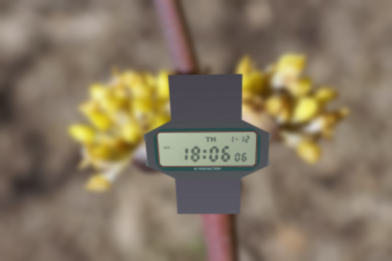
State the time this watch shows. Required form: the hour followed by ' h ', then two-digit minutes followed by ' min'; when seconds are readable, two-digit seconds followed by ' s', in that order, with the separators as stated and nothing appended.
18 h 06 min 06 s
